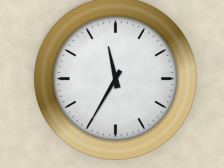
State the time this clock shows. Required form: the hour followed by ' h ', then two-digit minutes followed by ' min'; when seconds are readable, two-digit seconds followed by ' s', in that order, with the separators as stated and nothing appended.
11 h 35 min
